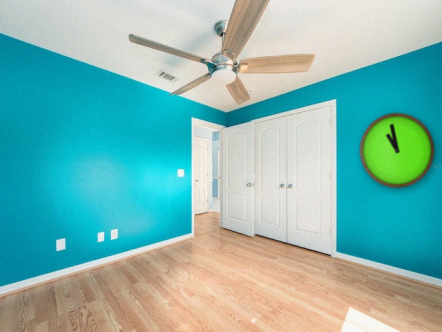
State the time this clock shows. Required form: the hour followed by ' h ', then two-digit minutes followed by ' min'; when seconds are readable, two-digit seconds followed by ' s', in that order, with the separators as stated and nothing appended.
10 h 58 min
